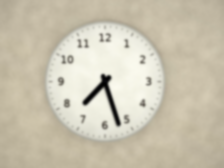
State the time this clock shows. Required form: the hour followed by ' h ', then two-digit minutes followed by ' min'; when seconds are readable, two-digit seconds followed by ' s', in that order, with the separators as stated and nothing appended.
7 h 27 min
